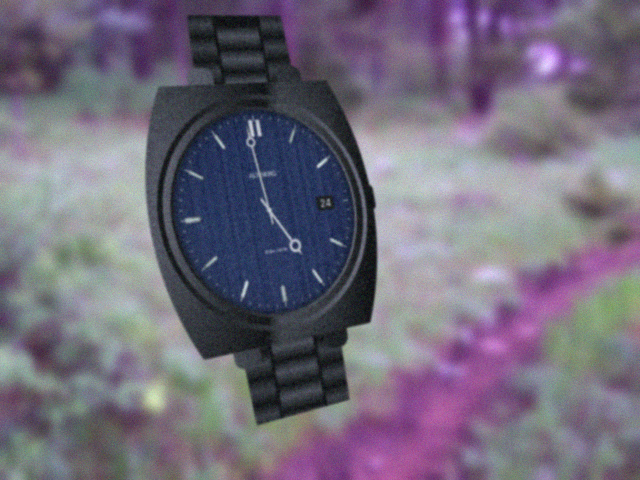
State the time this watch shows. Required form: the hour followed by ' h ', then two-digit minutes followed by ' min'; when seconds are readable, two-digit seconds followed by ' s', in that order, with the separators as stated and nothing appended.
4 h 59 min
